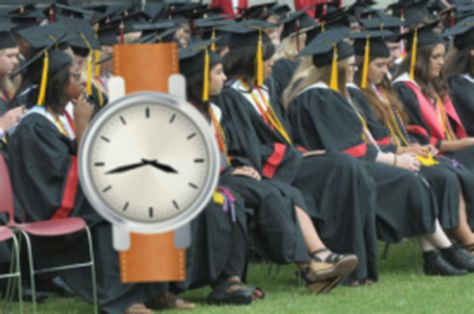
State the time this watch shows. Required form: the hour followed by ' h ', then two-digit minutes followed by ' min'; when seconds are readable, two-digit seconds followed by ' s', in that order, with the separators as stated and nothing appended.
3 h 43 min
